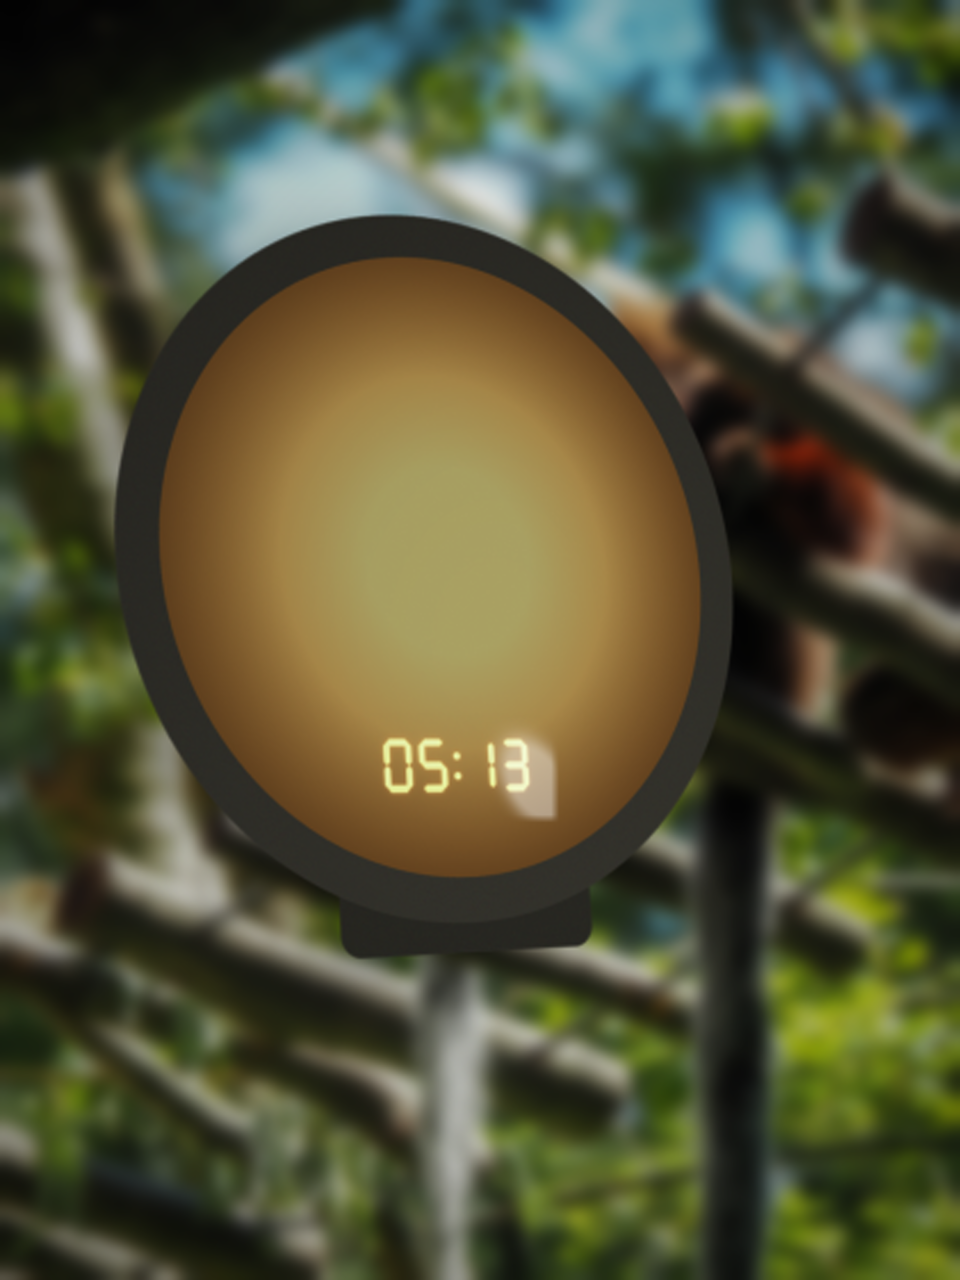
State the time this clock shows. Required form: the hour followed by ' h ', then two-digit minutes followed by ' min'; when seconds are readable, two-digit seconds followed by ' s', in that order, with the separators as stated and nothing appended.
5 h 13 min
